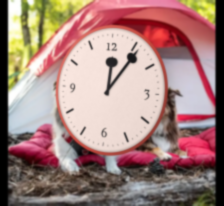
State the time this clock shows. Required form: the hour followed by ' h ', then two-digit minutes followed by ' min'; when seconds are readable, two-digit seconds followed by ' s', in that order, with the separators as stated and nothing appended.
12 h 06 min
